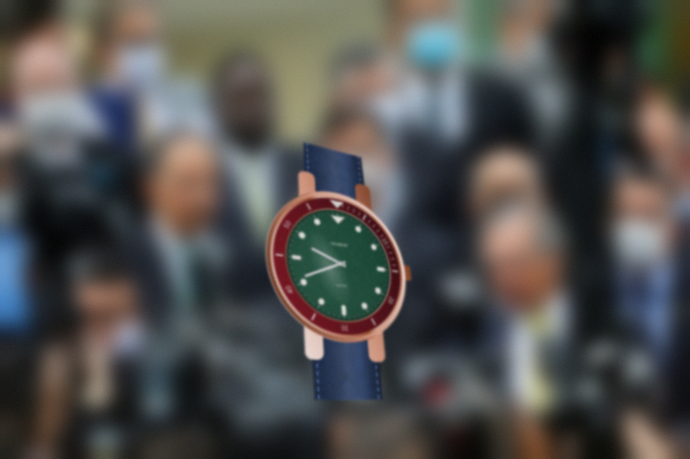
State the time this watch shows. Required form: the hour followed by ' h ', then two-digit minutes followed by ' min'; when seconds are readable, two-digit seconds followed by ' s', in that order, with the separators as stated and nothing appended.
9 h 41 min
